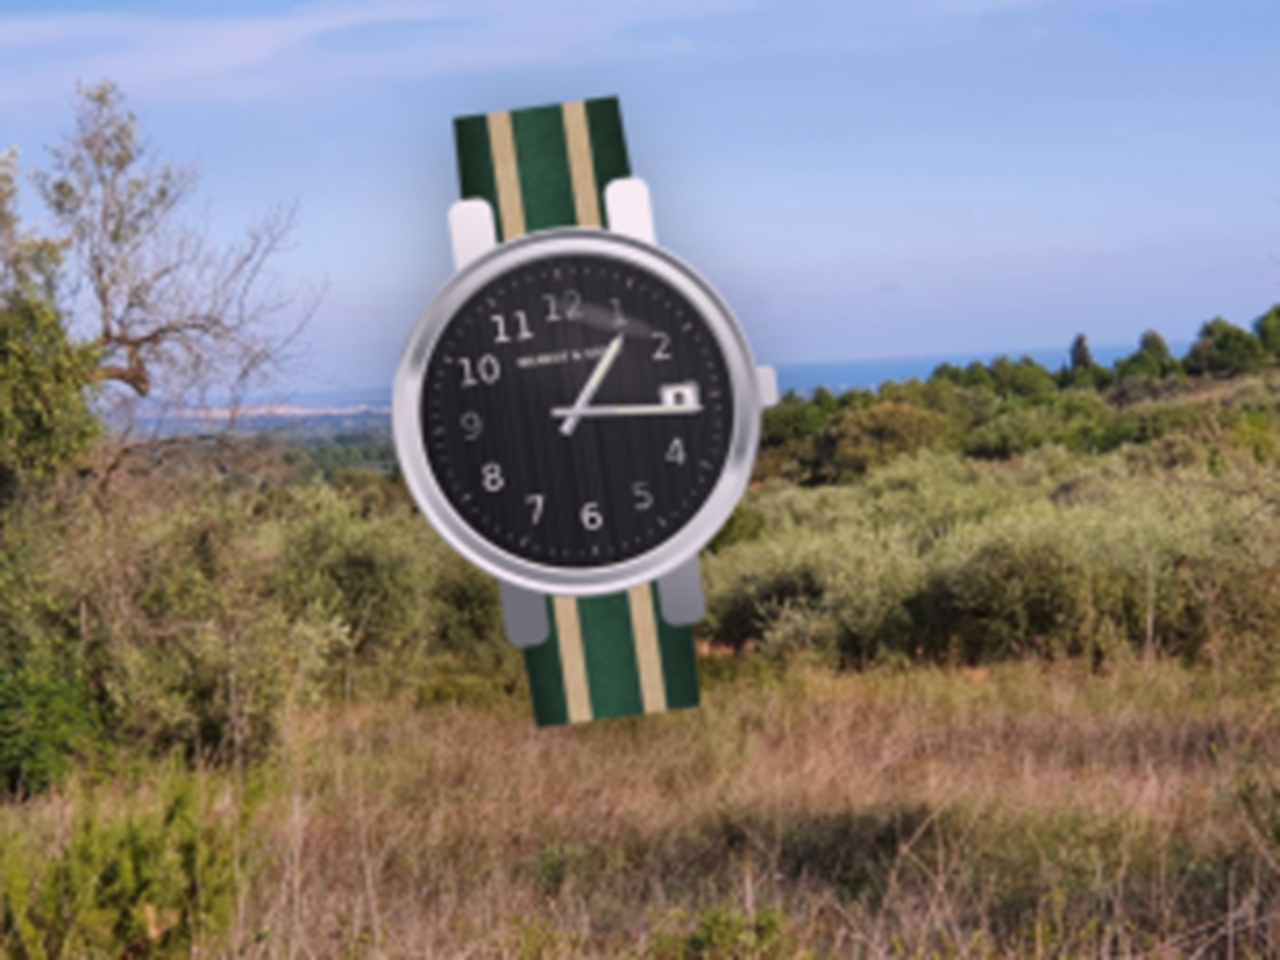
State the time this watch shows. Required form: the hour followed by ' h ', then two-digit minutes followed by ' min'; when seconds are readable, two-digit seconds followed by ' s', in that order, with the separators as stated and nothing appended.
1 h 16 min
